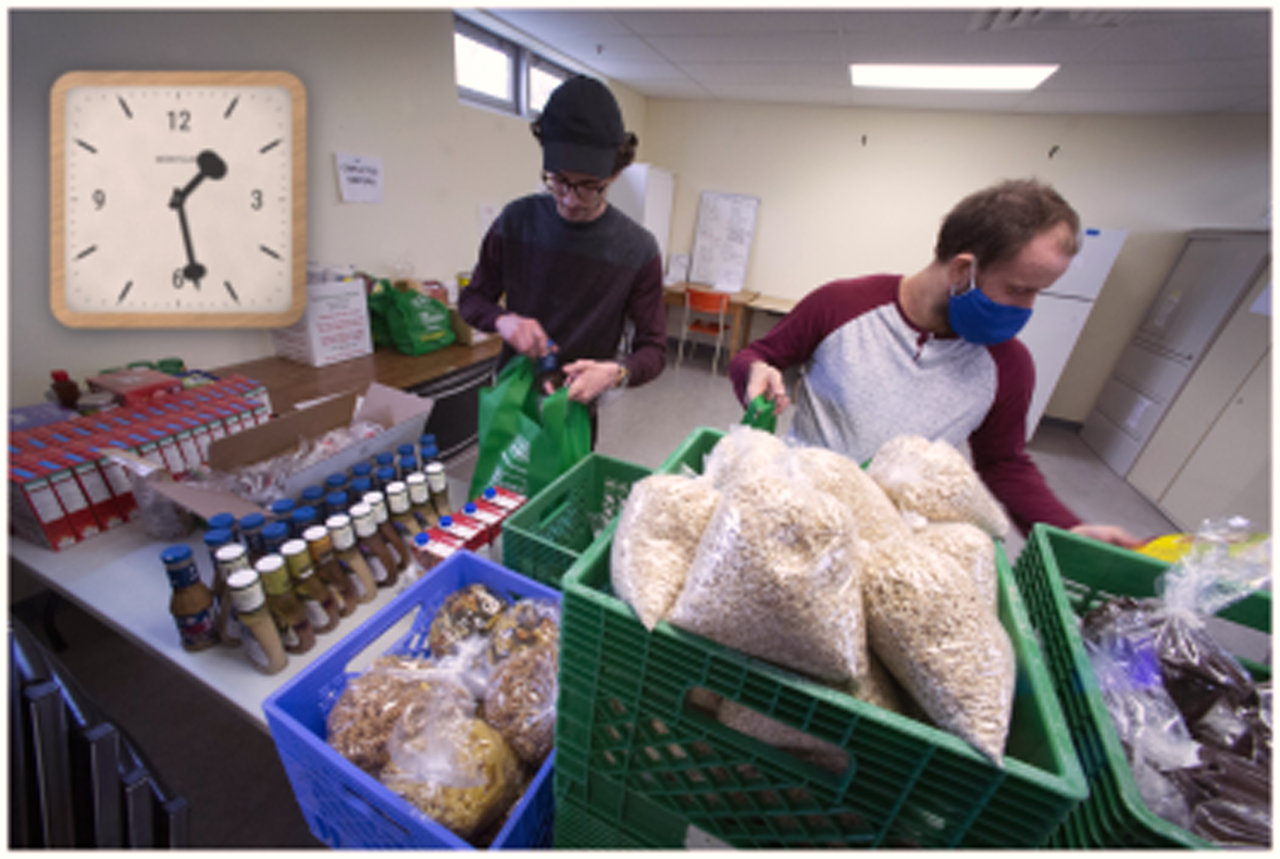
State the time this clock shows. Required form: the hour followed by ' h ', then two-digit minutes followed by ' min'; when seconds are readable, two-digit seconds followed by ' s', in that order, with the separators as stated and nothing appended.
1 h 28 min
